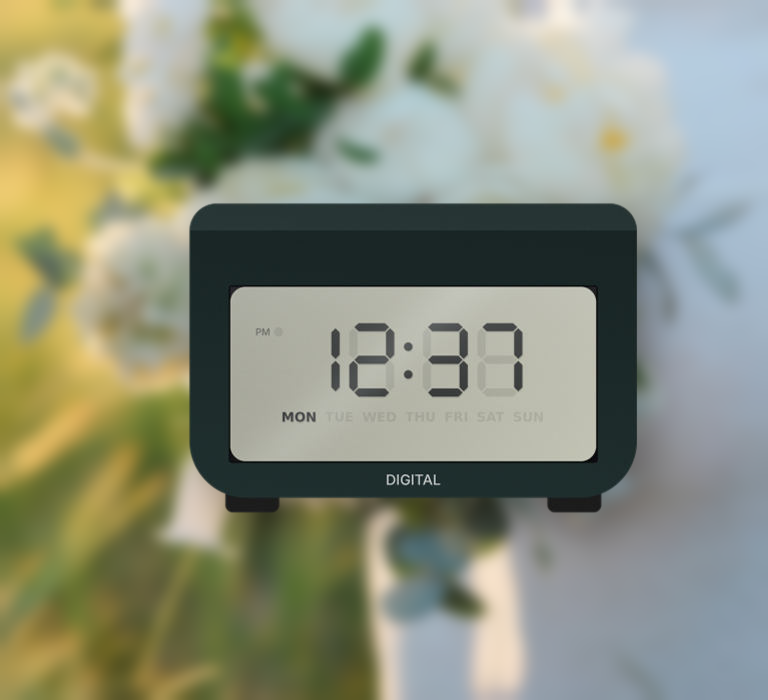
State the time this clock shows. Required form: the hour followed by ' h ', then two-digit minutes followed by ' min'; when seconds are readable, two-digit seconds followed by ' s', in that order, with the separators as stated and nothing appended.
12 h 37 min
